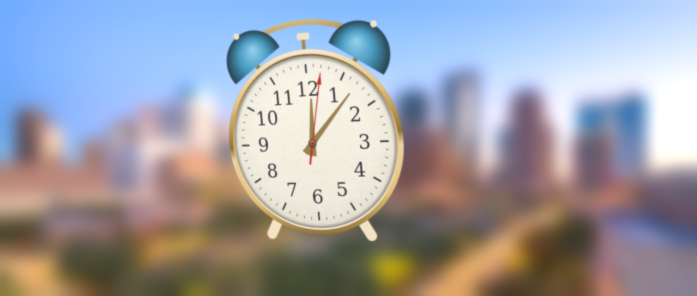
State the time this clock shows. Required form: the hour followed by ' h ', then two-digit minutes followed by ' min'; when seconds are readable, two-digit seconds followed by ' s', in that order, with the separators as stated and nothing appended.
12 h 07 min 02 s
